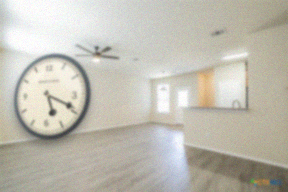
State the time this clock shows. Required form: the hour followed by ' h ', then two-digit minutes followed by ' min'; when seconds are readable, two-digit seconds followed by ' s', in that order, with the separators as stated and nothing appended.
5 h 19 min
